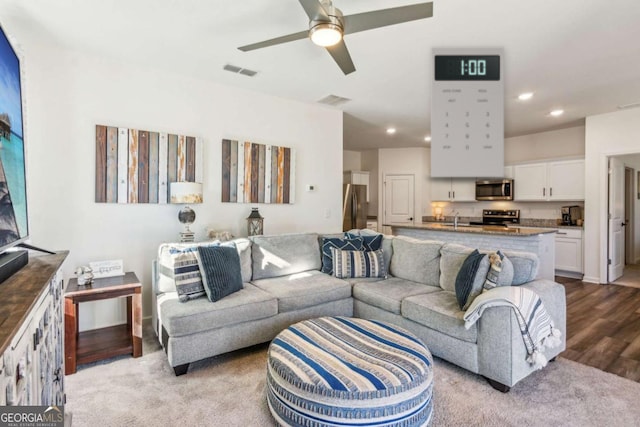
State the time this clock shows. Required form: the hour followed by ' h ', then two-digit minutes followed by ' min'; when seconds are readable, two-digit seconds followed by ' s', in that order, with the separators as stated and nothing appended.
1 h 00 min
